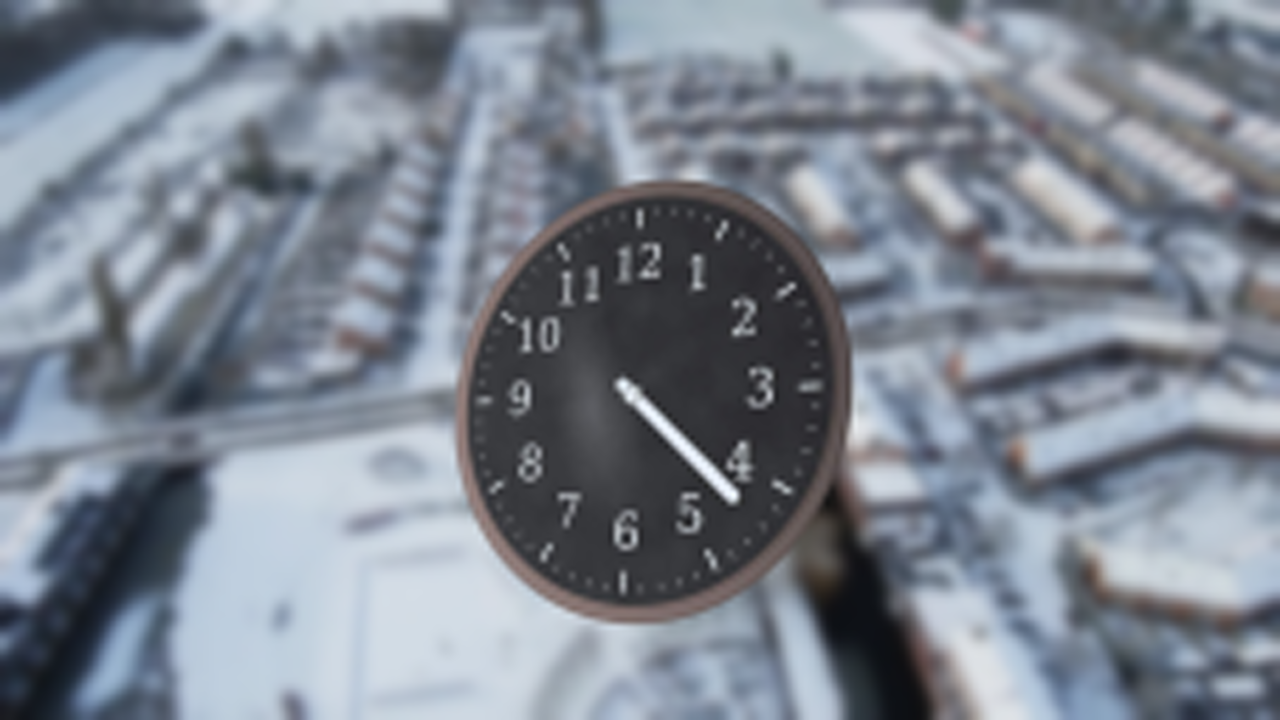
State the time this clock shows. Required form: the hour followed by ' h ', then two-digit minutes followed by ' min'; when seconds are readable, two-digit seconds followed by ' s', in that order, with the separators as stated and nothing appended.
4 h 22 min
